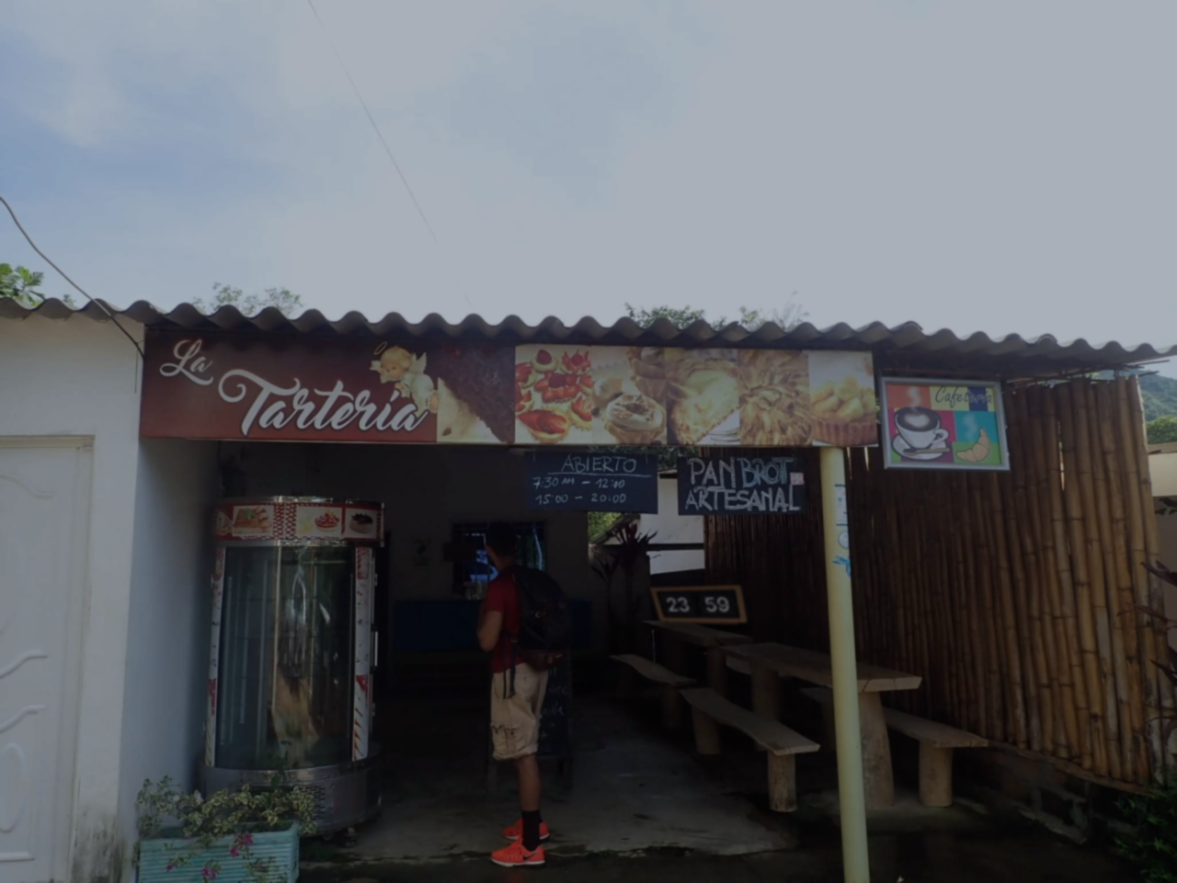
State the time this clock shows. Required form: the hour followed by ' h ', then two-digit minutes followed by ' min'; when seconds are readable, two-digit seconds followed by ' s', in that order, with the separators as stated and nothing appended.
23 h 59 min
